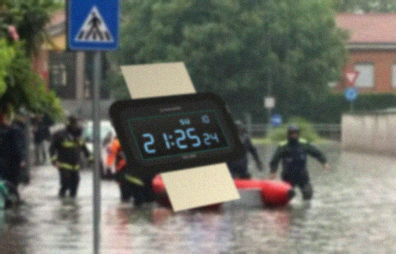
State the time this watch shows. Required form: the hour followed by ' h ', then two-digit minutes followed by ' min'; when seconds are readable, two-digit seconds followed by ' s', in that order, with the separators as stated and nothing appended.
21 h 25 min 24 s
